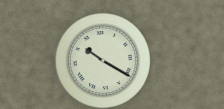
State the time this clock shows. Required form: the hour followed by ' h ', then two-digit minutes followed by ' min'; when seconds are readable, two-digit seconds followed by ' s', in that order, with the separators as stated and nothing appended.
10 h 21 min
